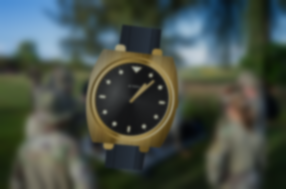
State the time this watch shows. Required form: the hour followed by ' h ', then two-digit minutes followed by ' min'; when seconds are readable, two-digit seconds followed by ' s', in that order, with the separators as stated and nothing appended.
1 h 07 min
